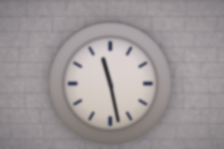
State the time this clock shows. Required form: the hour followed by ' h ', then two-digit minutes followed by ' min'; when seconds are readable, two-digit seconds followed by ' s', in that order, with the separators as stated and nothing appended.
11 h 28 min
